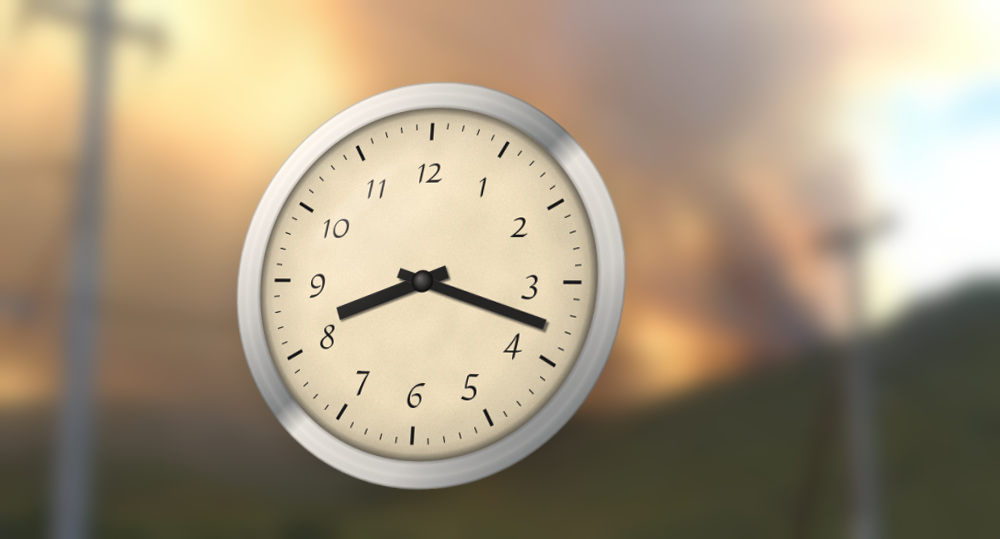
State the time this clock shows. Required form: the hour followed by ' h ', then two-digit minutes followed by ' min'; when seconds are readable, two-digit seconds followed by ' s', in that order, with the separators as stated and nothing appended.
8 h 18 min
